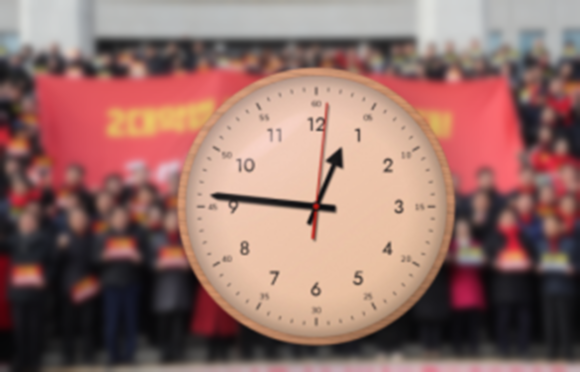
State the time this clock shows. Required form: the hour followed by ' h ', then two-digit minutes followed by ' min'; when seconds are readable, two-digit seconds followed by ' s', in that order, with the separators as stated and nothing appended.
12 h 46 min 01 s
